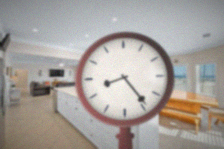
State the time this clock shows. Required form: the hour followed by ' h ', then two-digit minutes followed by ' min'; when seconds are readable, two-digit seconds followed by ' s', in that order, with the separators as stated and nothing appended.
8 h 24 min
